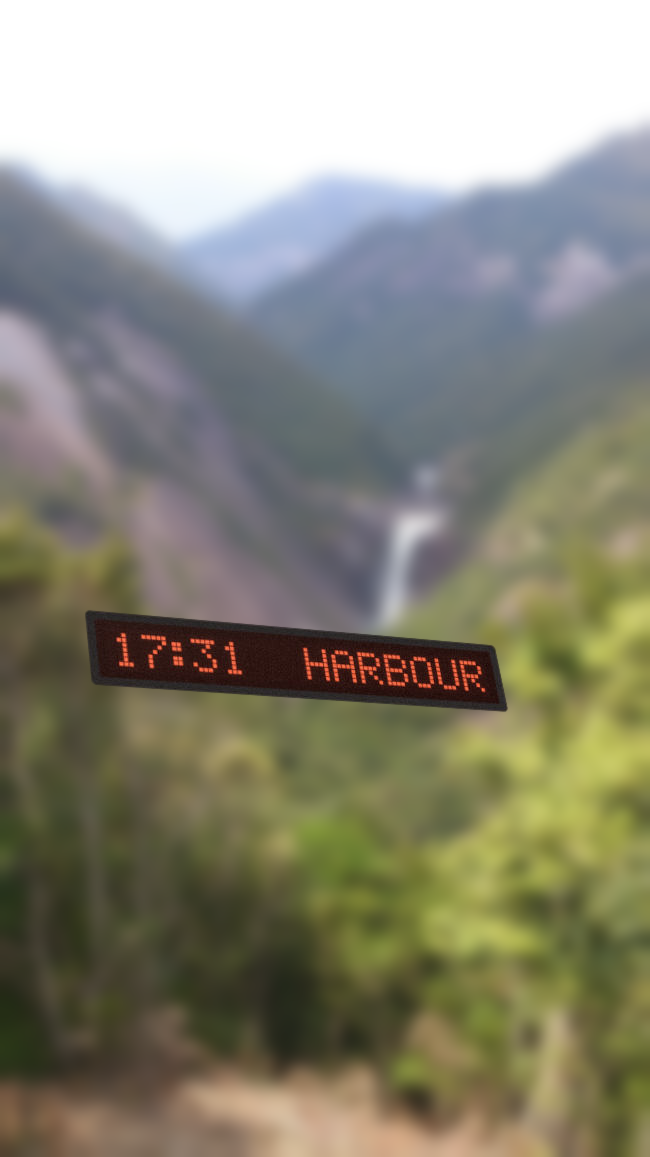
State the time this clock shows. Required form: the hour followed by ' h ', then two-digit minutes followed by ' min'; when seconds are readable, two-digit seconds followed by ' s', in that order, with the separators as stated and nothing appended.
17 h 31 min
